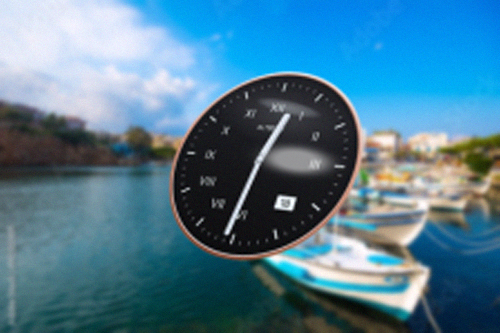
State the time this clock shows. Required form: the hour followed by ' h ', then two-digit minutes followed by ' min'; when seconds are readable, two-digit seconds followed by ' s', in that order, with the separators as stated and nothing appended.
12 h 31 min
